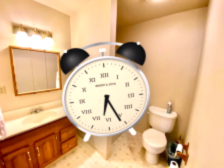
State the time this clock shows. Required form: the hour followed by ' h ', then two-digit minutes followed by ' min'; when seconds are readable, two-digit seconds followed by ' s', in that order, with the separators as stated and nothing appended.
6 h 26 min
